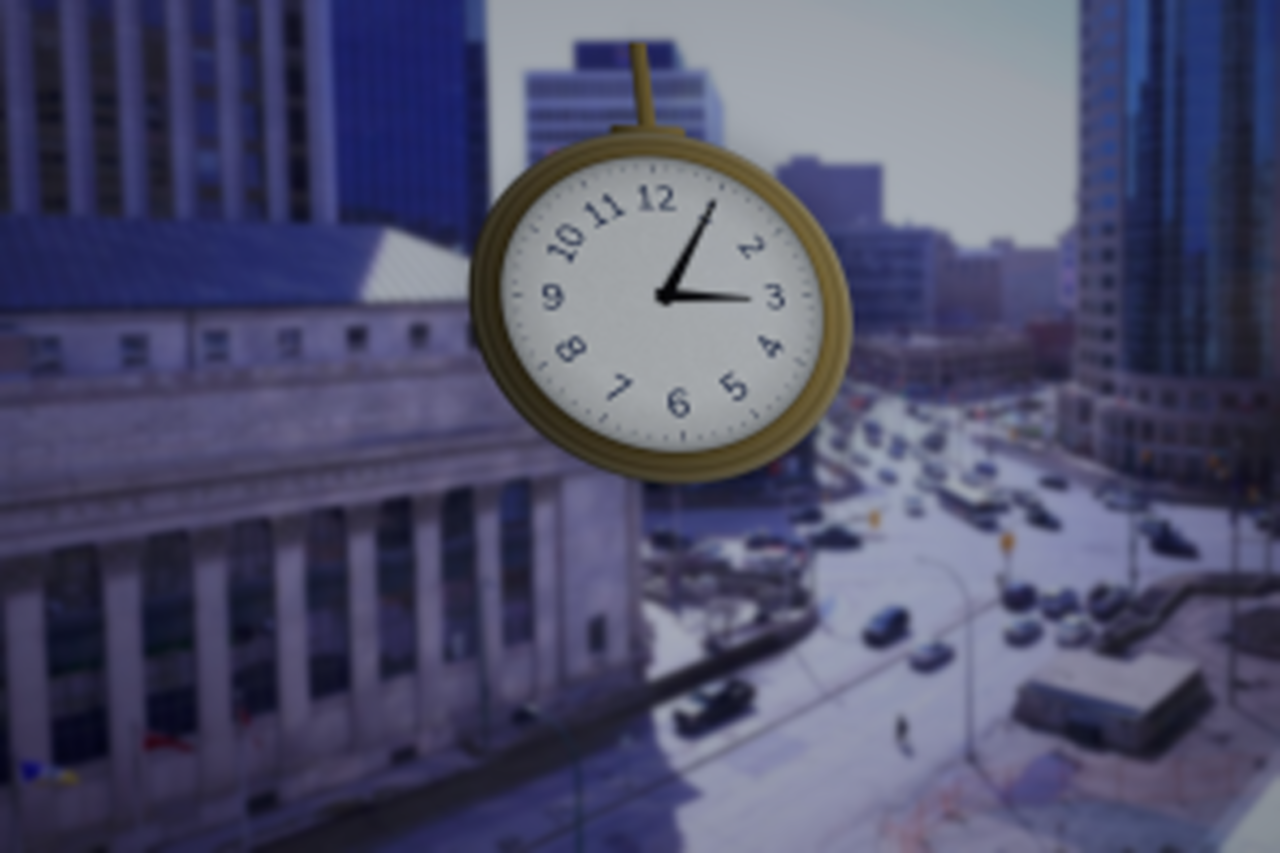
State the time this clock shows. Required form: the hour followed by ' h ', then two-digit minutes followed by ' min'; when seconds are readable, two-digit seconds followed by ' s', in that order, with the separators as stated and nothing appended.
3 h 05 min
